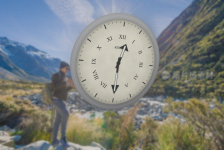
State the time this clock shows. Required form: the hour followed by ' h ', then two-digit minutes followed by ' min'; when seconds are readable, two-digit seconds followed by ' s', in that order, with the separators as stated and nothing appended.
12 h 30 min
